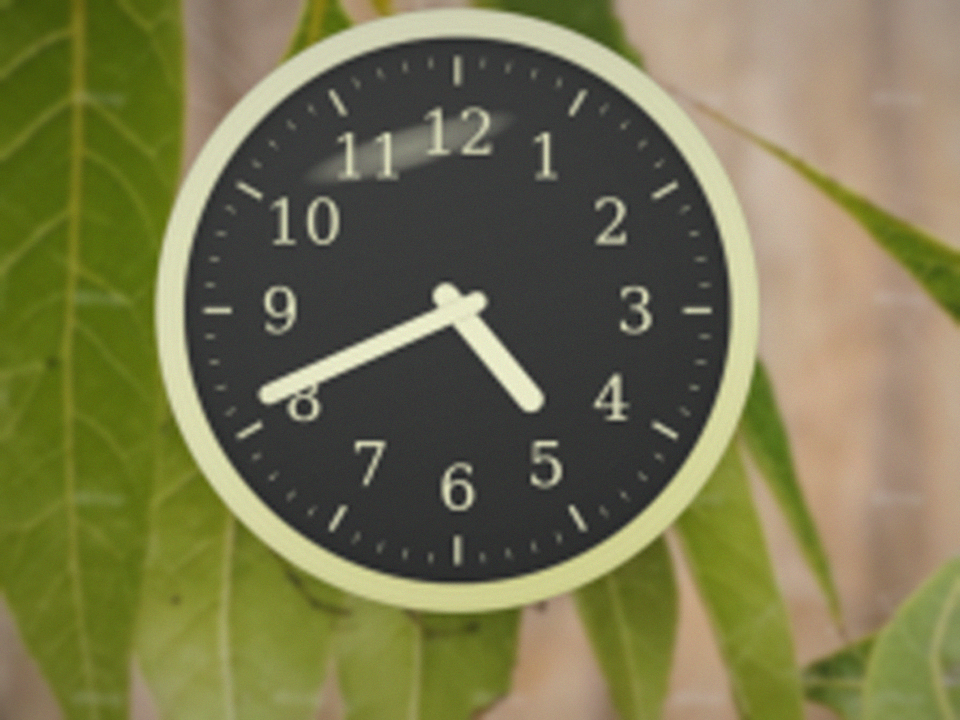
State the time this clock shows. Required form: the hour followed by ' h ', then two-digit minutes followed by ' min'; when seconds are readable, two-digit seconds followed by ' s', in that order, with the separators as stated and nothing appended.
4 h 41 min
